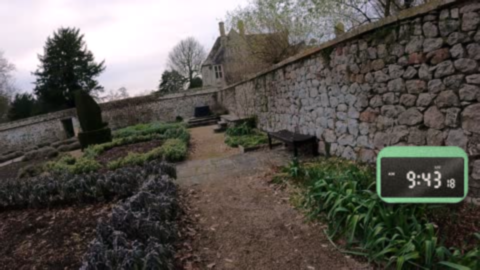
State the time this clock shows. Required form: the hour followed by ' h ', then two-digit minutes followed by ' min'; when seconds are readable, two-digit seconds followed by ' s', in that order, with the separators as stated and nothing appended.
9 h 43 min
